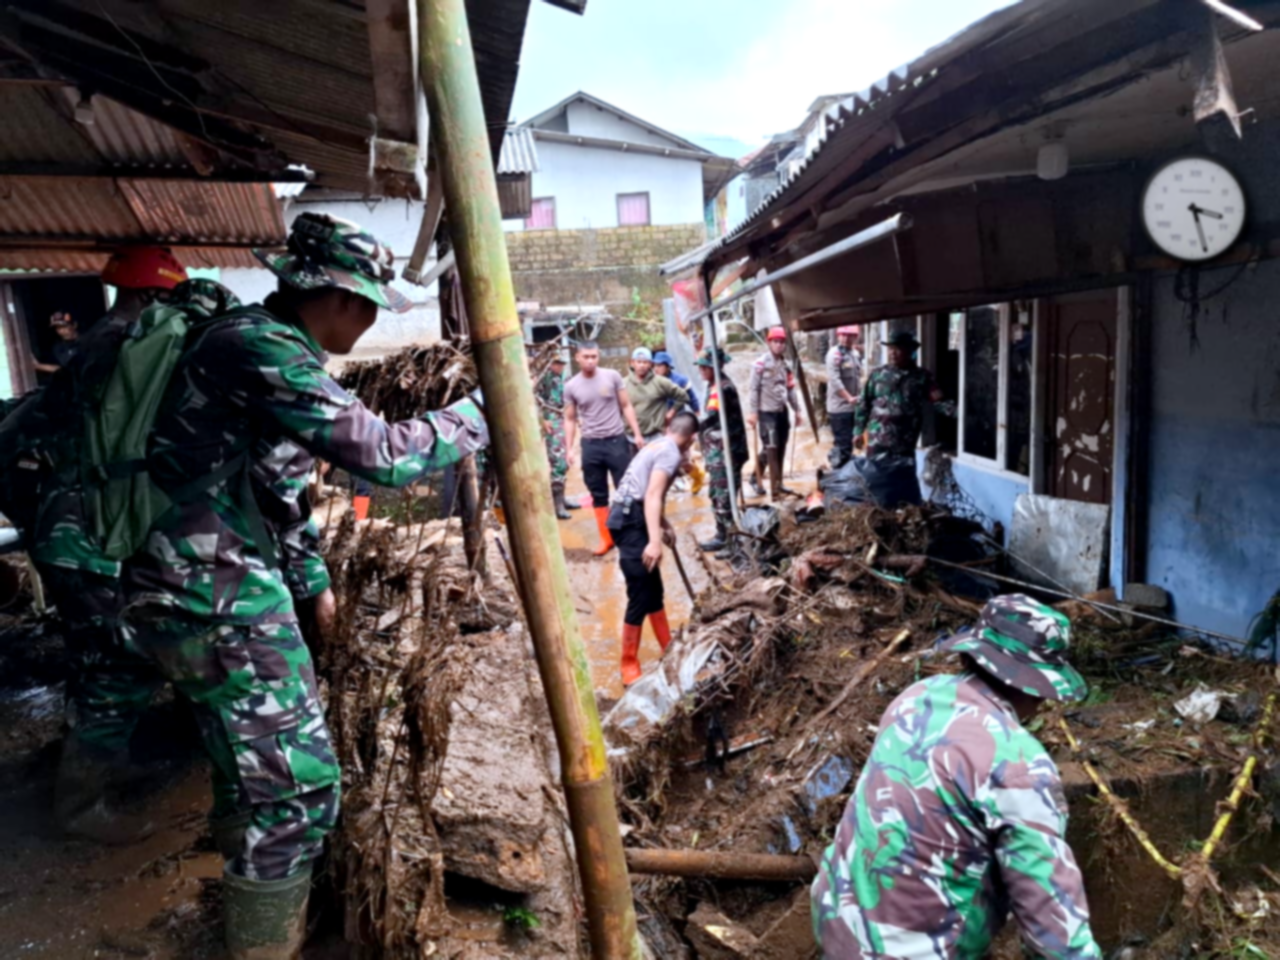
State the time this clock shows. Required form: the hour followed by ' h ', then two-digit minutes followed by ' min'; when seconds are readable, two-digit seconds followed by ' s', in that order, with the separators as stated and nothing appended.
3 h 27 min
